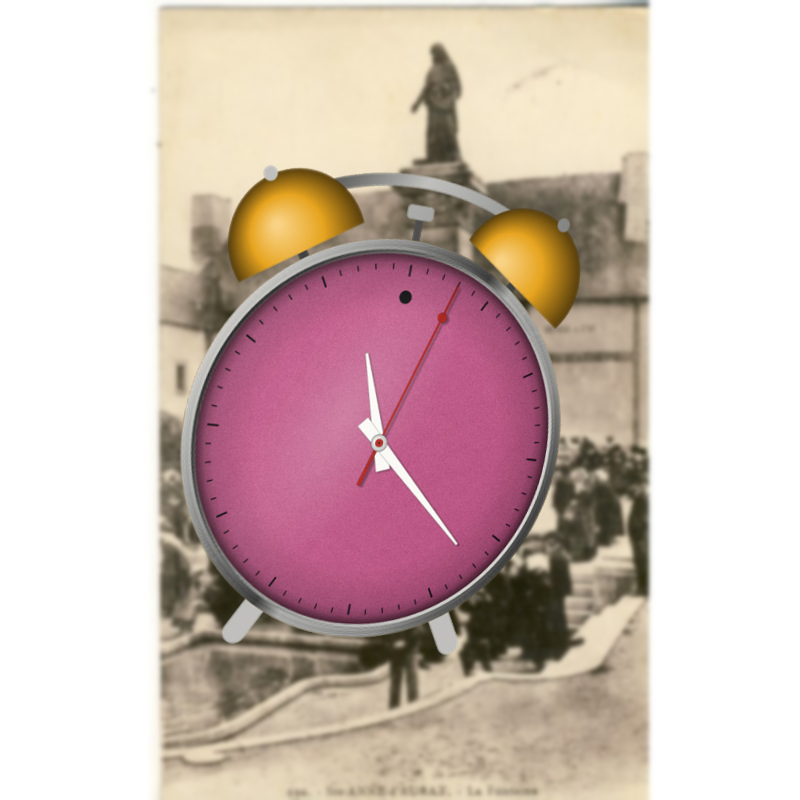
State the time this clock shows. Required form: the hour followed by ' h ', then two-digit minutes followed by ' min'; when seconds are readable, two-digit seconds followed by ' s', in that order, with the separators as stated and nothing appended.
11 h 22 min 03 s
